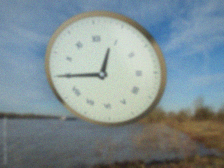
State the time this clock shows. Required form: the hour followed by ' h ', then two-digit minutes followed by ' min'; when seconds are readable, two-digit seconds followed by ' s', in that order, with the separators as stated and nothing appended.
12 h 45 min
